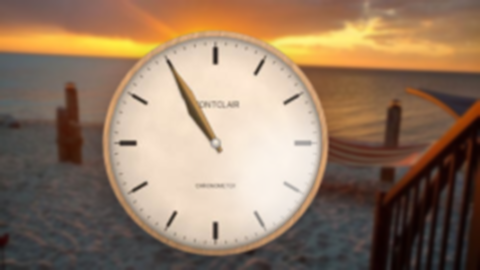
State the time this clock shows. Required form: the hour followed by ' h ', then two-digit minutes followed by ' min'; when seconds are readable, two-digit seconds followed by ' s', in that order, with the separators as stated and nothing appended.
10 h 55 min
